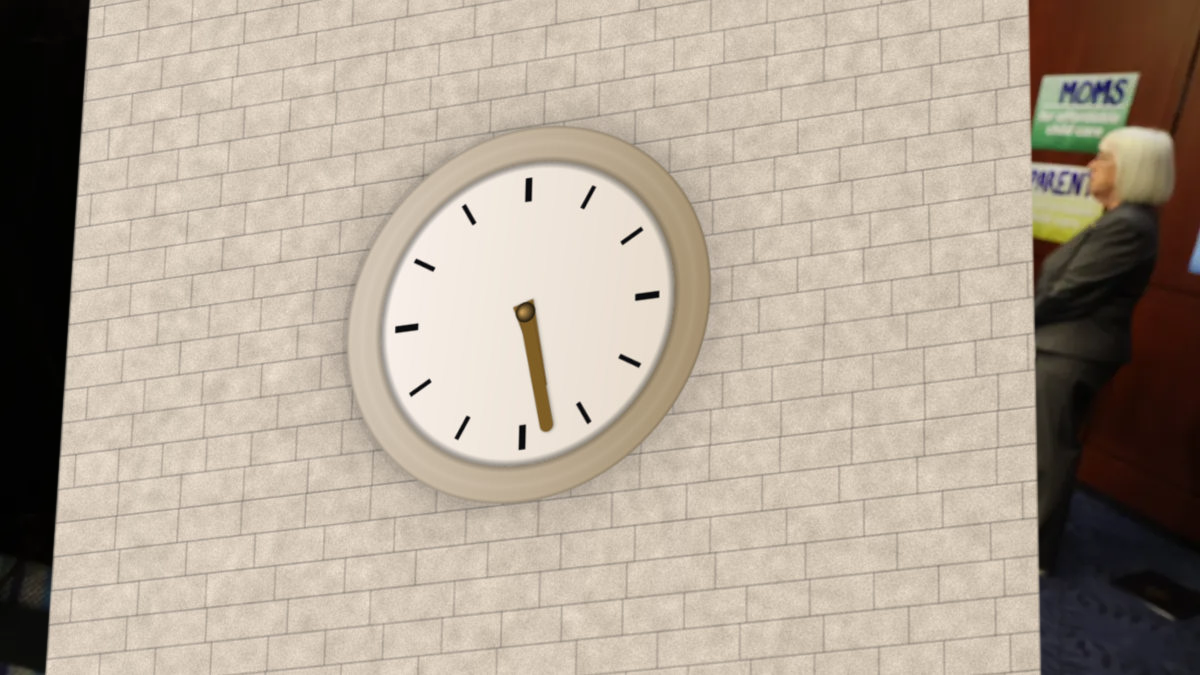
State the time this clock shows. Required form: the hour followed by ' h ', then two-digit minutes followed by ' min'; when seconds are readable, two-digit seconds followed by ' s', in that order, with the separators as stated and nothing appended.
5 h 28 min
